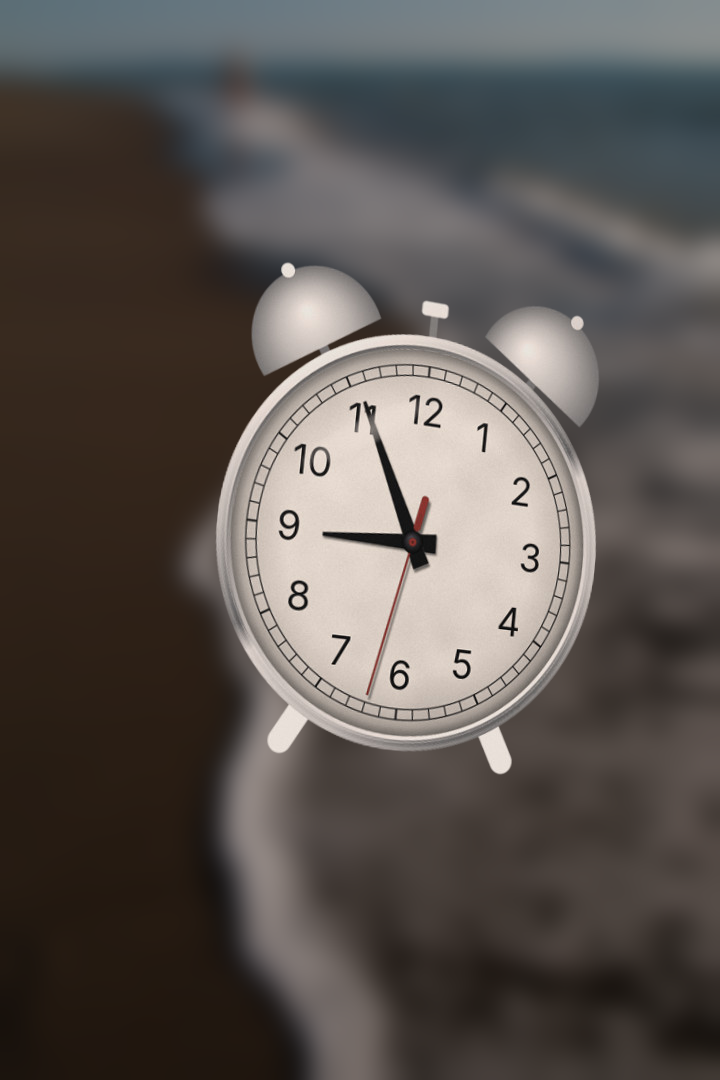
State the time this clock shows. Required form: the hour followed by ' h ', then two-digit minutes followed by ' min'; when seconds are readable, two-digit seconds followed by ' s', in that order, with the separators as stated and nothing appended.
8 h 55 min 32 s
